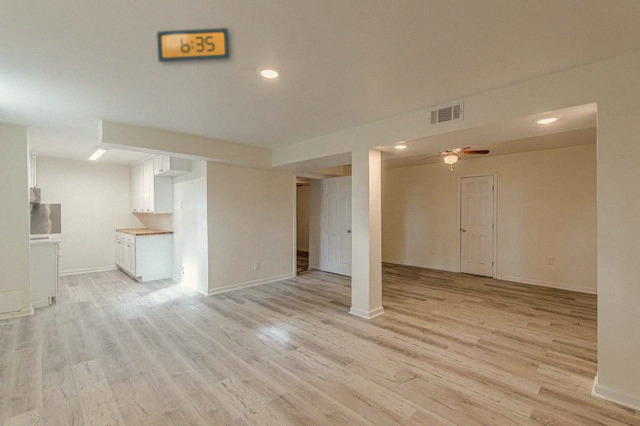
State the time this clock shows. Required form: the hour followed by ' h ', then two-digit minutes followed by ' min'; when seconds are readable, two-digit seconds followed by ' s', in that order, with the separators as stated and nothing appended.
6 h 35 min
